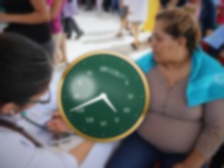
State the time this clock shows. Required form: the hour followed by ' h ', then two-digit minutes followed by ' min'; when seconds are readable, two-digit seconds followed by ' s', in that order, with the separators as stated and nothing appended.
4 h 41 min
